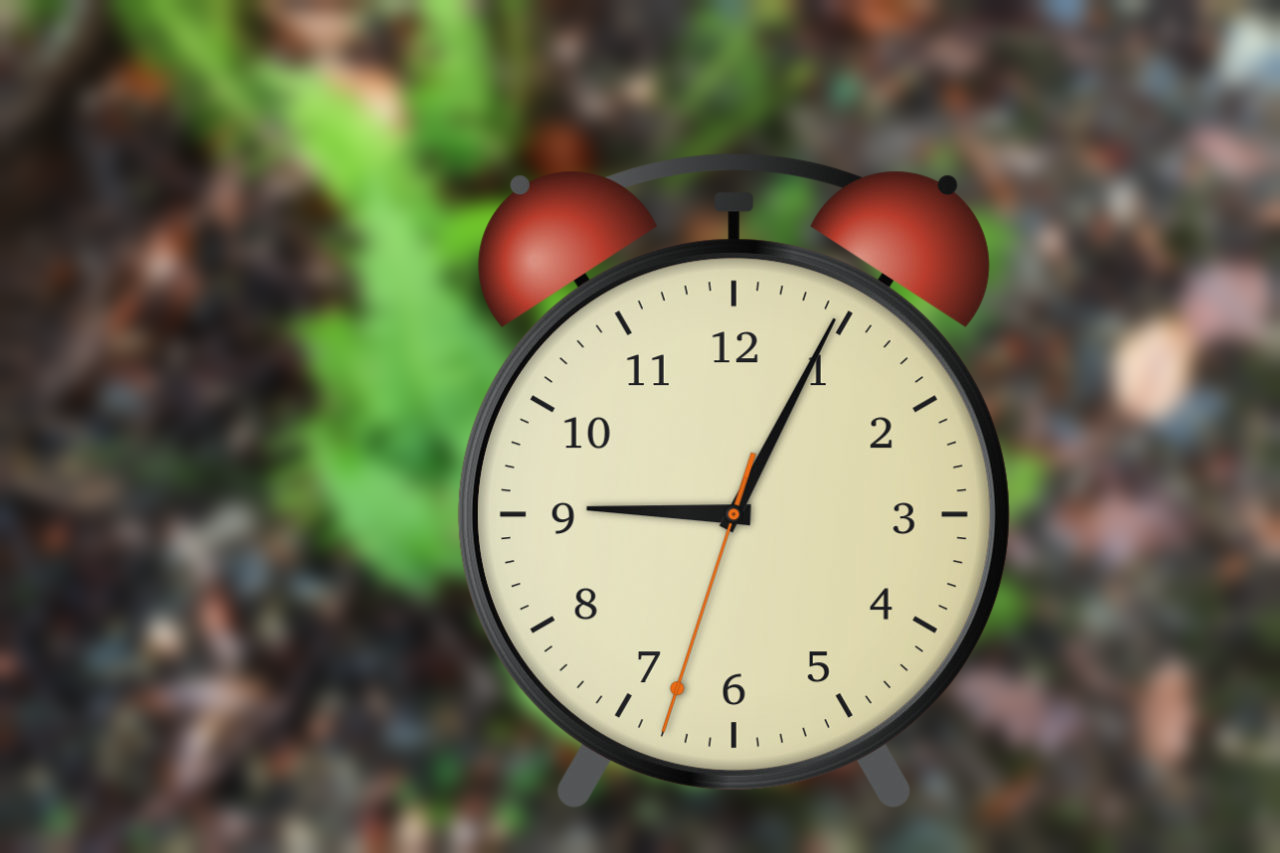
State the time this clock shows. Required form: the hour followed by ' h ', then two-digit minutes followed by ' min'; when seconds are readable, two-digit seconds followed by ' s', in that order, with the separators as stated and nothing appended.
9 h 04 min 33 s
